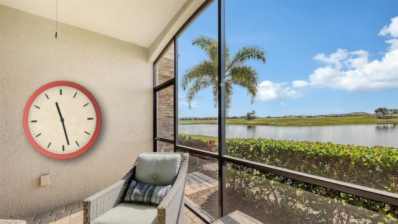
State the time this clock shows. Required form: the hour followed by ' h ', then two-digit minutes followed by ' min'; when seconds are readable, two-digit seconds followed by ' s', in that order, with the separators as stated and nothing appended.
11 h 28 min
